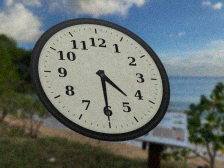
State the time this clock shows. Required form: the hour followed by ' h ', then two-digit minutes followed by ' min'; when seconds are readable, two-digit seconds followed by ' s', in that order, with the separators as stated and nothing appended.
4 h 30 min
